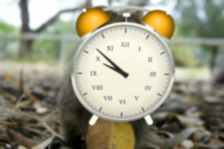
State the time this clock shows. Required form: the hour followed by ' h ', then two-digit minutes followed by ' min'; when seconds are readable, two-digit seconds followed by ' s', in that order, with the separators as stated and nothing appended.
9 h 52 min
